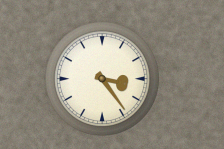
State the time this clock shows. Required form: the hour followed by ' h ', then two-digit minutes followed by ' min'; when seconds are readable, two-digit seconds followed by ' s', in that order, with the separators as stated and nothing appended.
3 h 24 min
